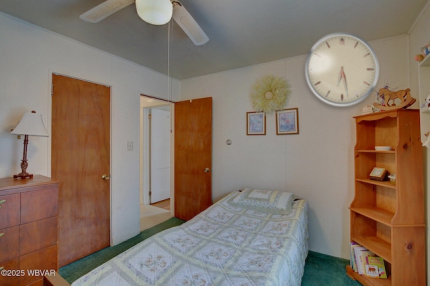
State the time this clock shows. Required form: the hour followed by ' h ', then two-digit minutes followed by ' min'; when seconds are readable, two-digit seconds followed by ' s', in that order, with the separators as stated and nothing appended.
6 h 28 min
